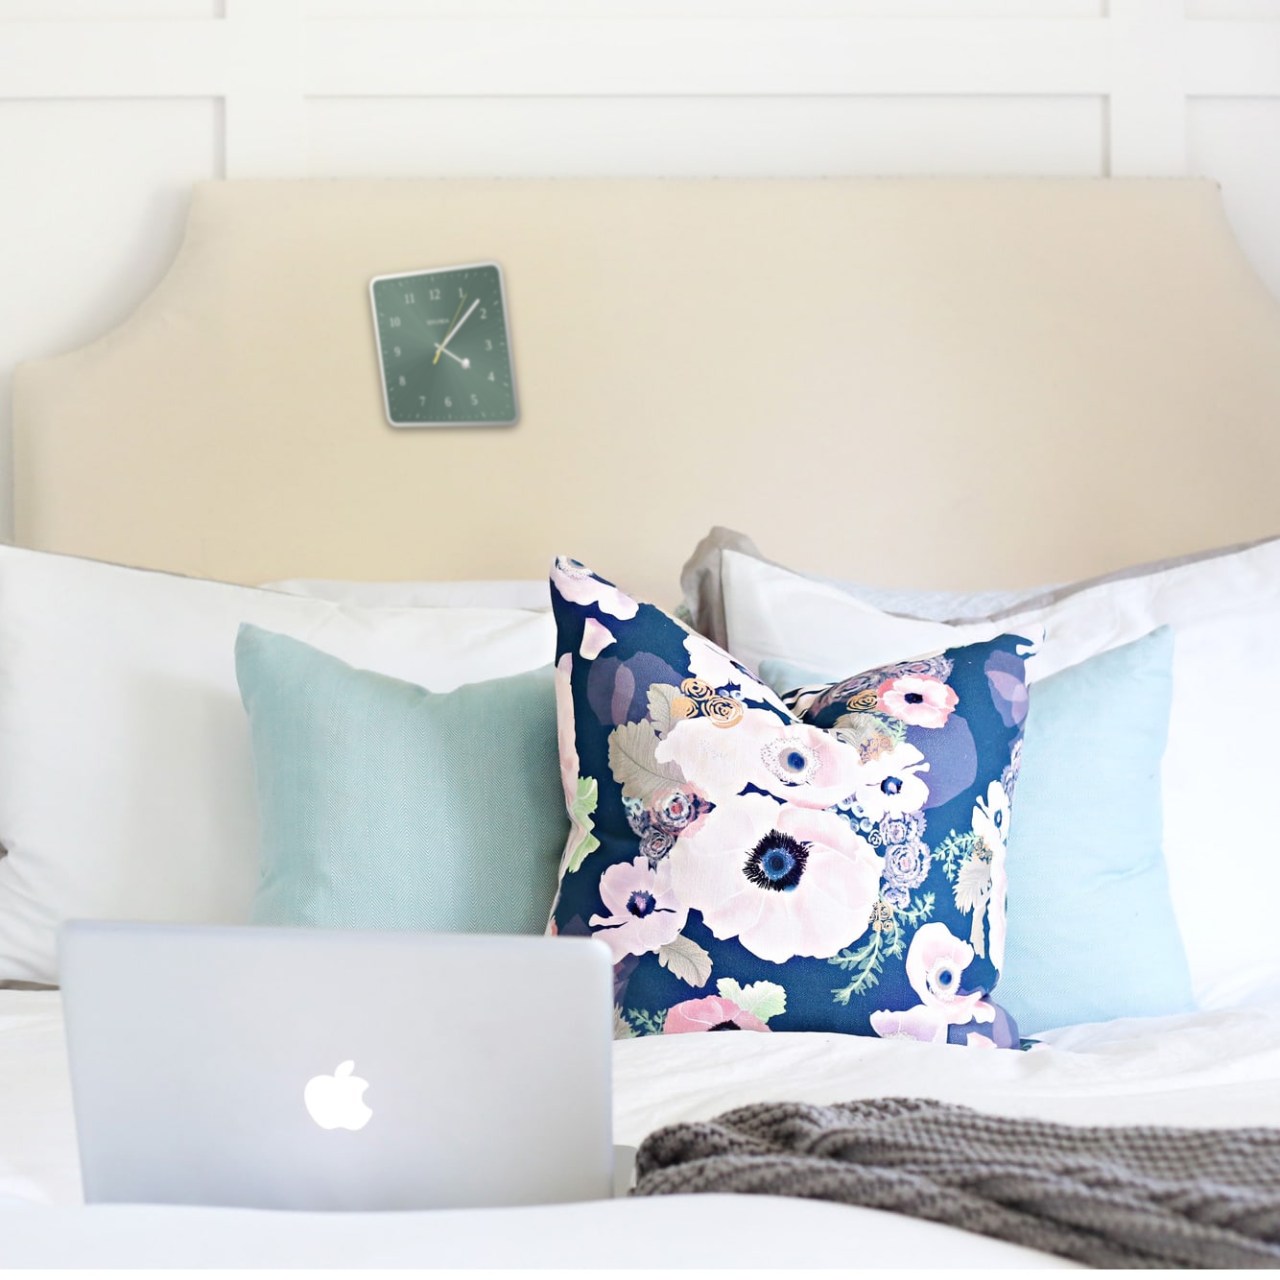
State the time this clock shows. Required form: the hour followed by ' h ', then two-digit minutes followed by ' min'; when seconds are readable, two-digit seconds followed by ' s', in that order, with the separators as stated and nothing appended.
4 h 08 min 06 s
